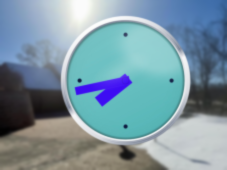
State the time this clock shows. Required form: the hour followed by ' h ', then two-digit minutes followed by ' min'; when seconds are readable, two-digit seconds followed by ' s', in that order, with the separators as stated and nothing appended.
7 h 43 min
